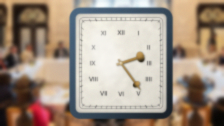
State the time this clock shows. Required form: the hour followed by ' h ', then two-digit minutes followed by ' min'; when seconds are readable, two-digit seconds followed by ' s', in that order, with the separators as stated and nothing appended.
2 h 24 min
